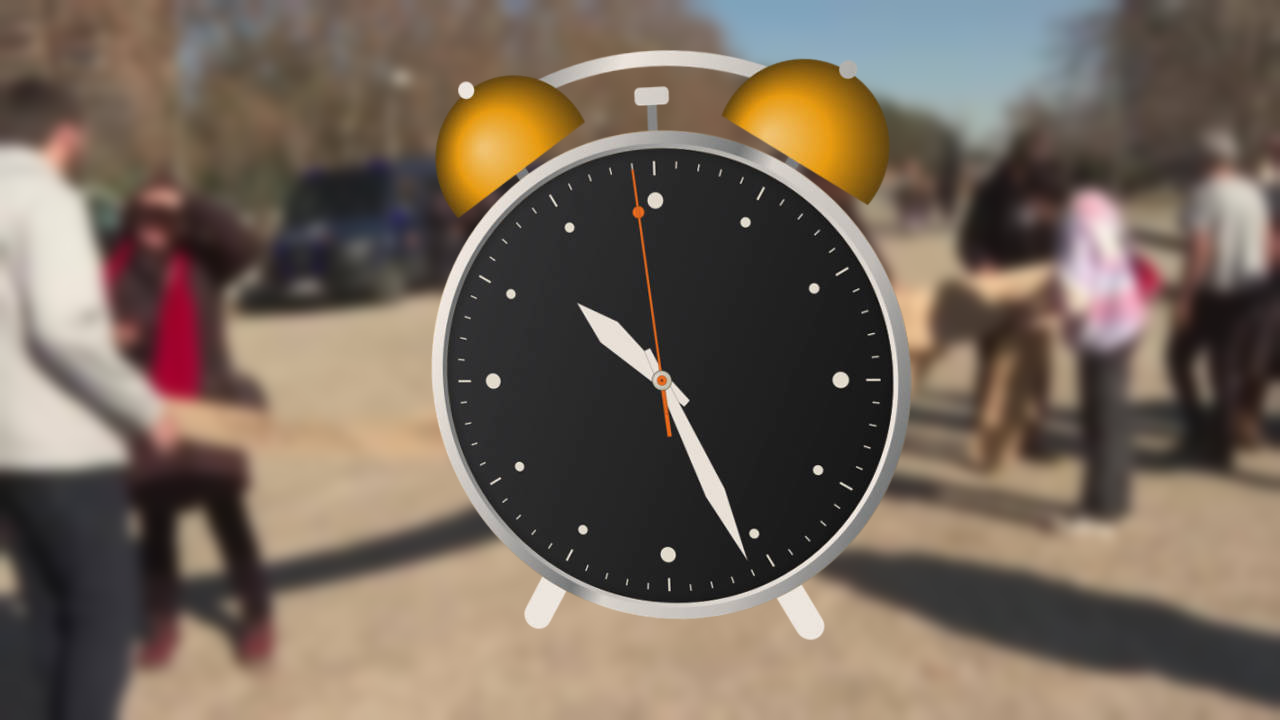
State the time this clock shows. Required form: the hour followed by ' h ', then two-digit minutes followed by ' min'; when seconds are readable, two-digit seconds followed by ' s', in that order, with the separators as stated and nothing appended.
10 h 25 min 59 s
